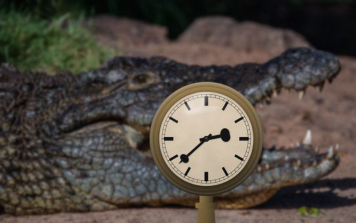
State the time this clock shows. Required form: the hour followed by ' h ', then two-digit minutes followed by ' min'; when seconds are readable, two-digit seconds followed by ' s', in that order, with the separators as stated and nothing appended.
2 h 38 min
